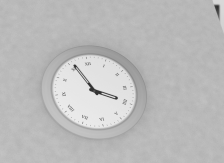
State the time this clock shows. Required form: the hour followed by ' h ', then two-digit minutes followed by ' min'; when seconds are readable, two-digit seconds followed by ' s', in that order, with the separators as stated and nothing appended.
3 h 56 min
